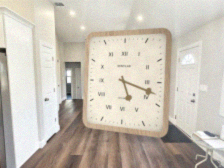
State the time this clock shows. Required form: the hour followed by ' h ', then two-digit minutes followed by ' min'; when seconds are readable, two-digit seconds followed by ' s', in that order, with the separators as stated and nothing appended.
5 h 18 min
